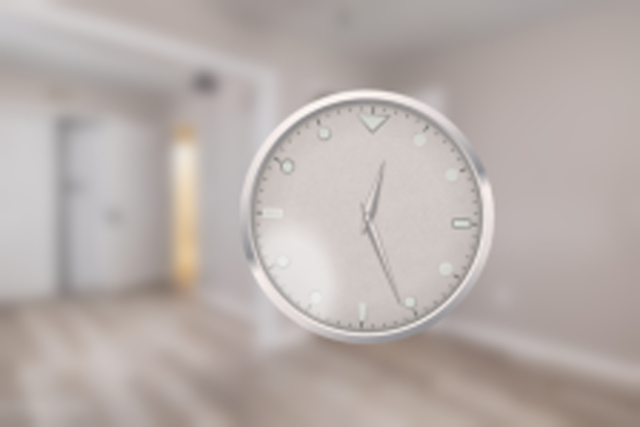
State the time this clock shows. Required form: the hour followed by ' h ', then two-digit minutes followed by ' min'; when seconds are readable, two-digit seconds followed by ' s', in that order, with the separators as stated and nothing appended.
12 h 26 min
